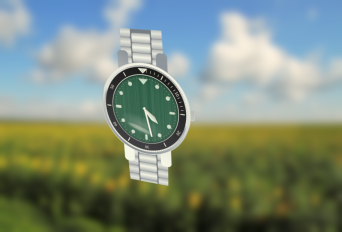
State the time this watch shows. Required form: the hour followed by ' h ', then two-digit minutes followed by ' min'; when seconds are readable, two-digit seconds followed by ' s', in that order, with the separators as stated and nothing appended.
4 h 28 min
